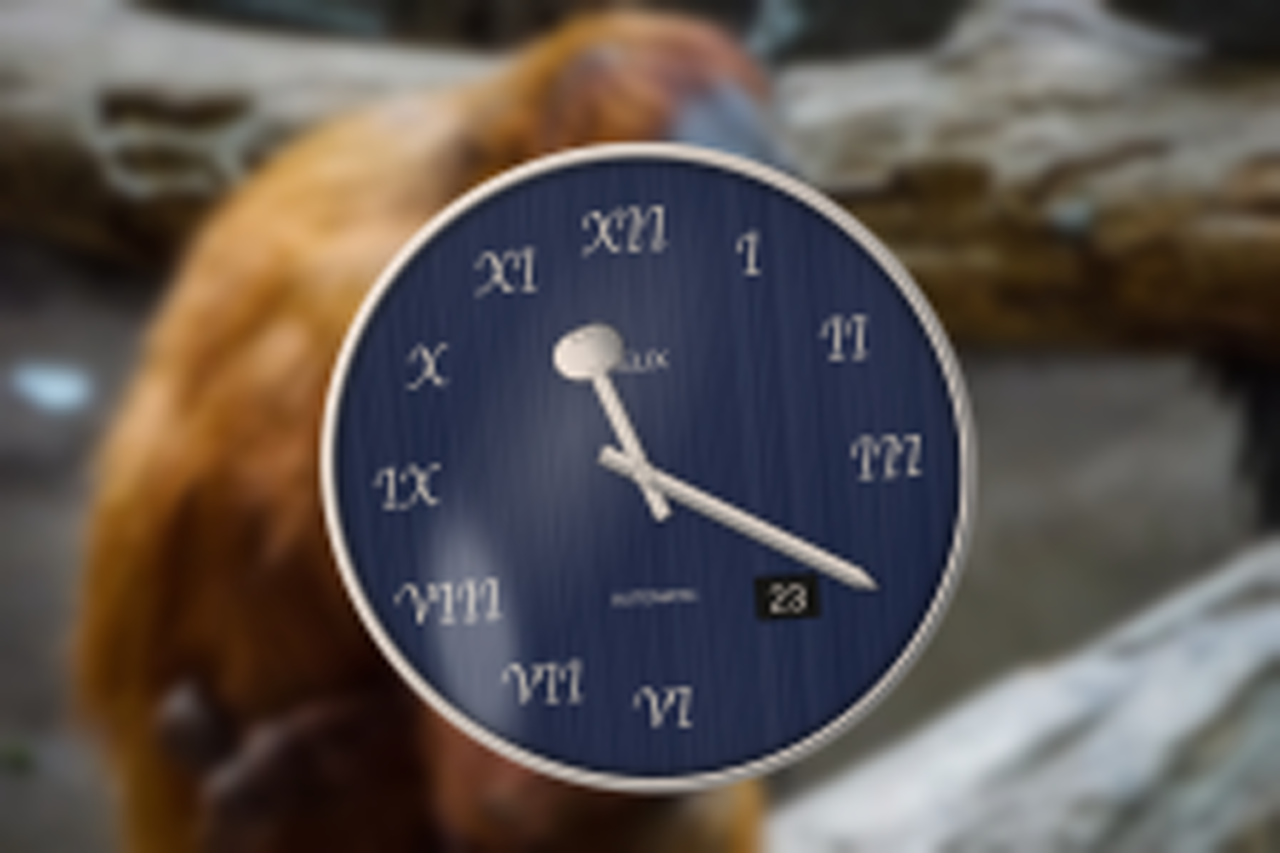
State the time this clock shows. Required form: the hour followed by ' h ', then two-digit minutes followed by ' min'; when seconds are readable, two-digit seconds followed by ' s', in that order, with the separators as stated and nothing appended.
11 h 20 min
